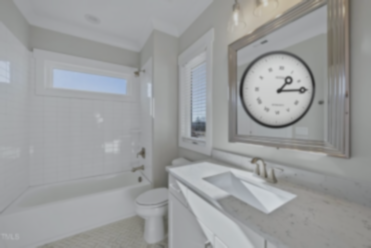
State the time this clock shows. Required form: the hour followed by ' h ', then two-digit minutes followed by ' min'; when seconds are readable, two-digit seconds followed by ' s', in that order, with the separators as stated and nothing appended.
1 h 14 min
